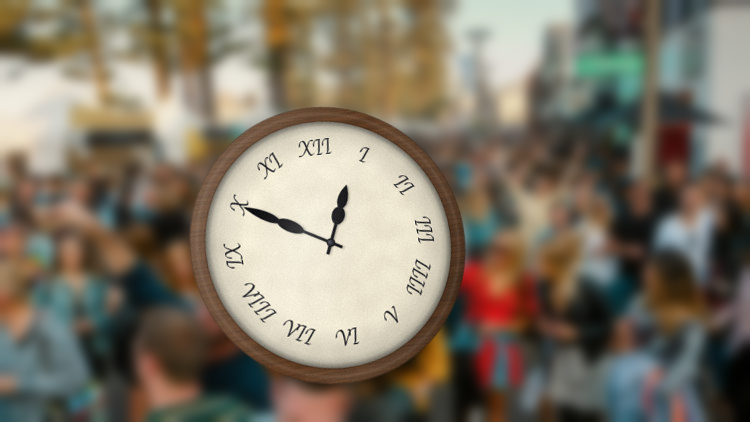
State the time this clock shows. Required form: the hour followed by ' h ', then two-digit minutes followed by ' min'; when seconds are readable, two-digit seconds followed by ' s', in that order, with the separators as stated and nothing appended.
12 h 50 min
